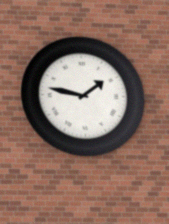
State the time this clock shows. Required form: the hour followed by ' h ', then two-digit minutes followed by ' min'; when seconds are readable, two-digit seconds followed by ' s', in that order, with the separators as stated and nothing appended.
1 h 47 min
